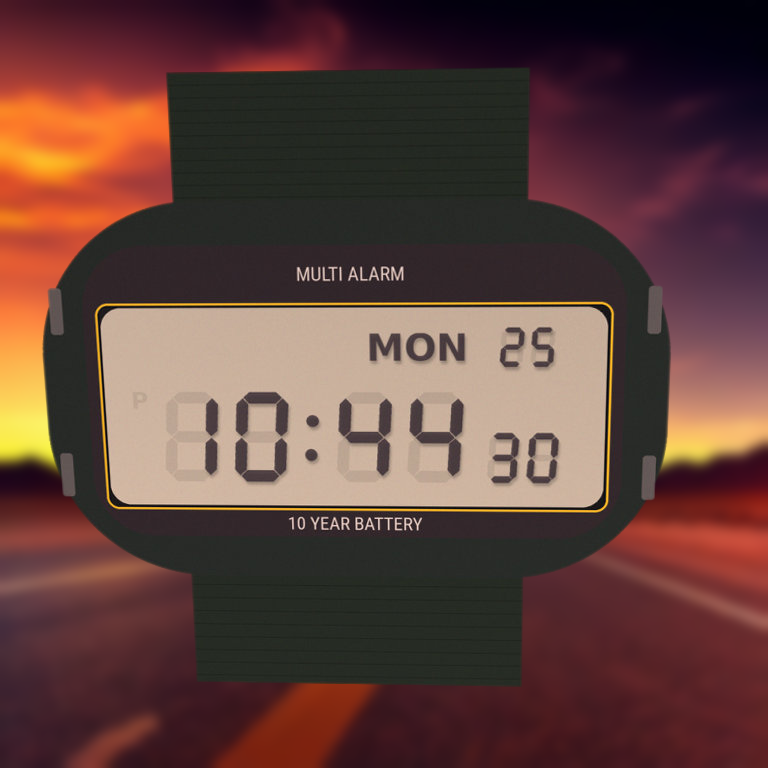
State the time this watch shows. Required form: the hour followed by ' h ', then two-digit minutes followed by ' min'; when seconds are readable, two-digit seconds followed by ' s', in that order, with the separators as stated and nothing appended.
10 h 44 min 30 s
